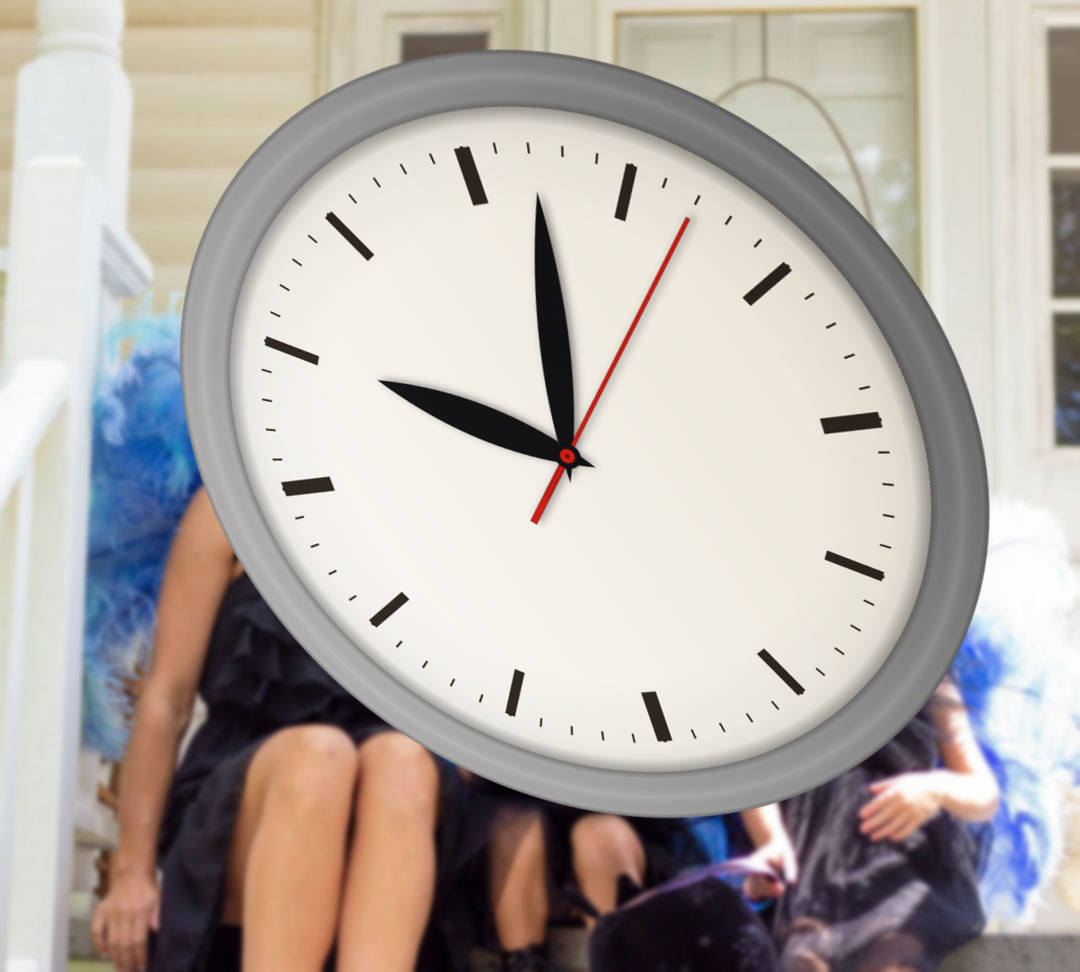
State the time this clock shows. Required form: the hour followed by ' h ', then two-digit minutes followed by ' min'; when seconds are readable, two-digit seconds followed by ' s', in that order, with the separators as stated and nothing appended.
10 h 02 min 07 s
